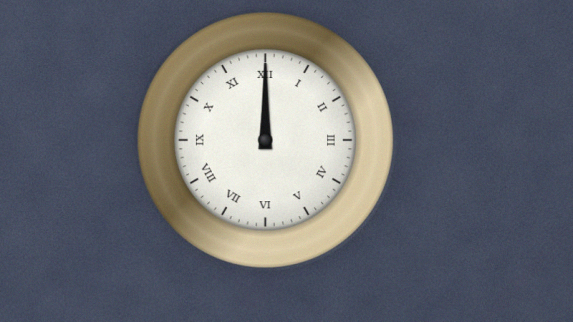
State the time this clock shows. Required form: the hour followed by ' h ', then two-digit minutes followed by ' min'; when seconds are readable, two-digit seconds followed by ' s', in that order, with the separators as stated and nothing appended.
12 h 00 min
